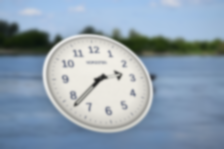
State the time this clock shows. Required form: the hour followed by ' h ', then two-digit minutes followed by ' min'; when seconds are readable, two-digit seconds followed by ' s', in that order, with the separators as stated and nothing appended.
2 h 38 min
